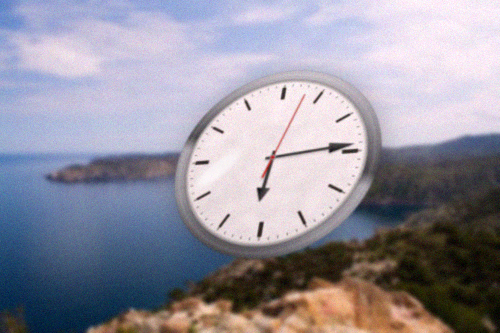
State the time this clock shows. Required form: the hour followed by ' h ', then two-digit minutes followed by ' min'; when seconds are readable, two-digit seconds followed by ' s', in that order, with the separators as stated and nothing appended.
6 h 14 min 03 s
